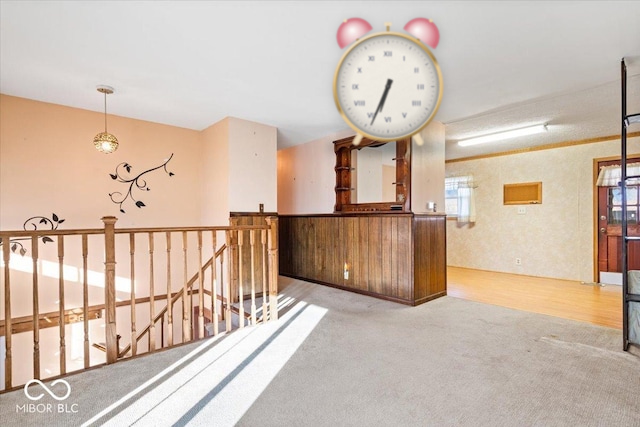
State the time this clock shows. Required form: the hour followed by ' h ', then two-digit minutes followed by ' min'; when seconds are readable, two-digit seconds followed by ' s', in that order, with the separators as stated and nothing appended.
6 h 34 min
